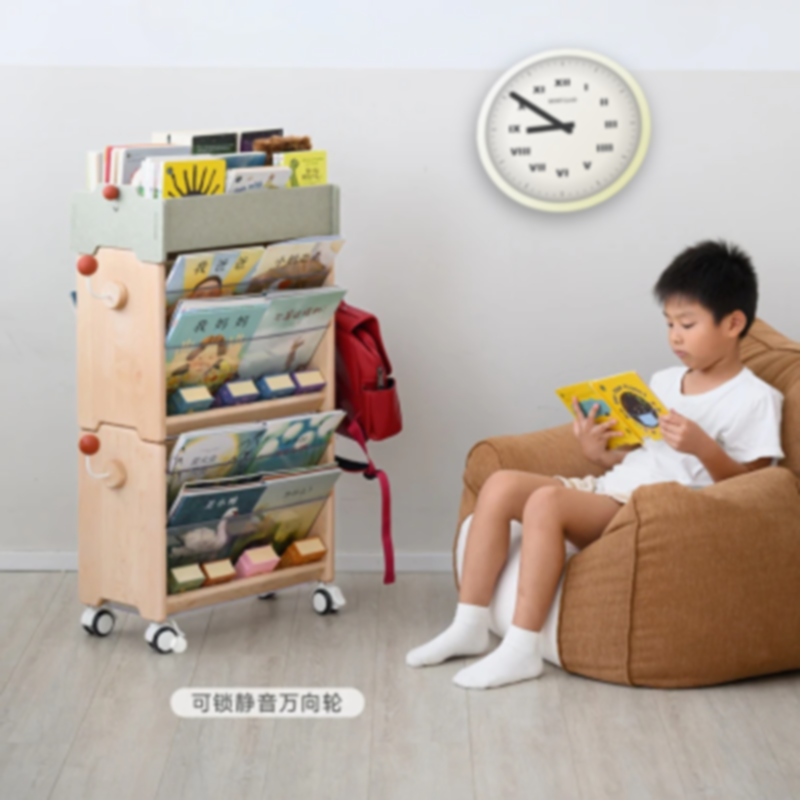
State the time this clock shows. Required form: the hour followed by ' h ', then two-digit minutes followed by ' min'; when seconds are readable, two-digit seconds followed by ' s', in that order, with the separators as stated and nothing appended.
8 h 51 min
